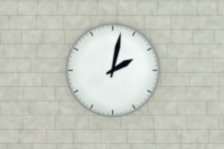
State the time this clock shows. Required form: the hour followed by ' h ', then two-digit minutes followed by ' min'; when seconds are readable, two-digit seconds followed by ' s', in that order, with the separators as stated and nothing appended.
2 h 02 min
